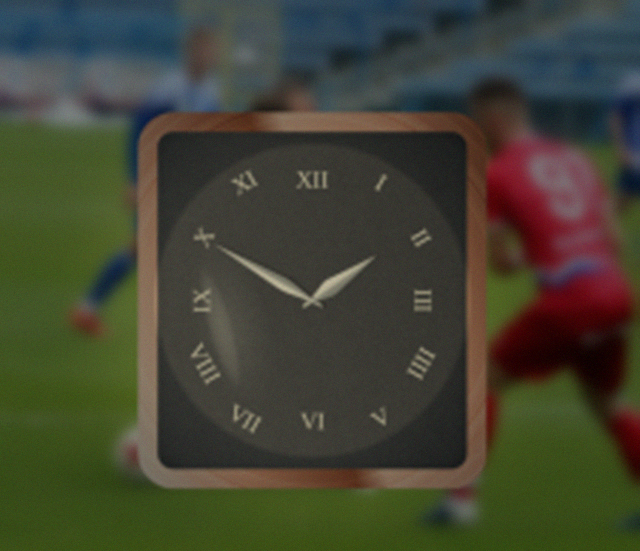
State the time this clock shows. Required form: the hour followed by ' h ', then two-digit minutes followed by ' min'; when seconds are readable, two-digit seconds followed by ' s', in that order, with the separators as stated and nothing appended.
1 h 50 min
